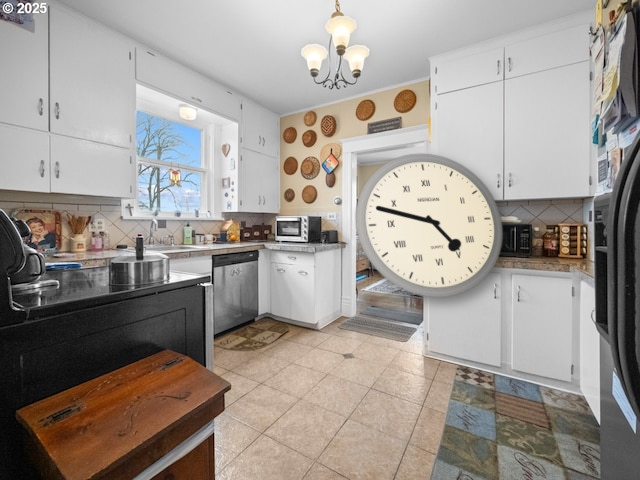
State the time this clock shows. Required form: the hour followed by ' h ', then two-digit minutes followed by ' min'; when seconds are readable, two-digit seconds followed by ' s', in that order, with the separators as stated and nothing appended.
4 h 48 min
